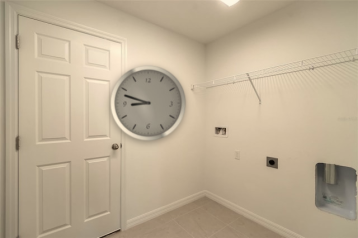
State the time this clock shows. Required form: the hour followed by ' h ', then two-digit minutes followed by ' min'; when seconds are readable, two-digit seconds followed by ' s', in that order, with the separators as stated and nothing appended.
8 h 48 min
